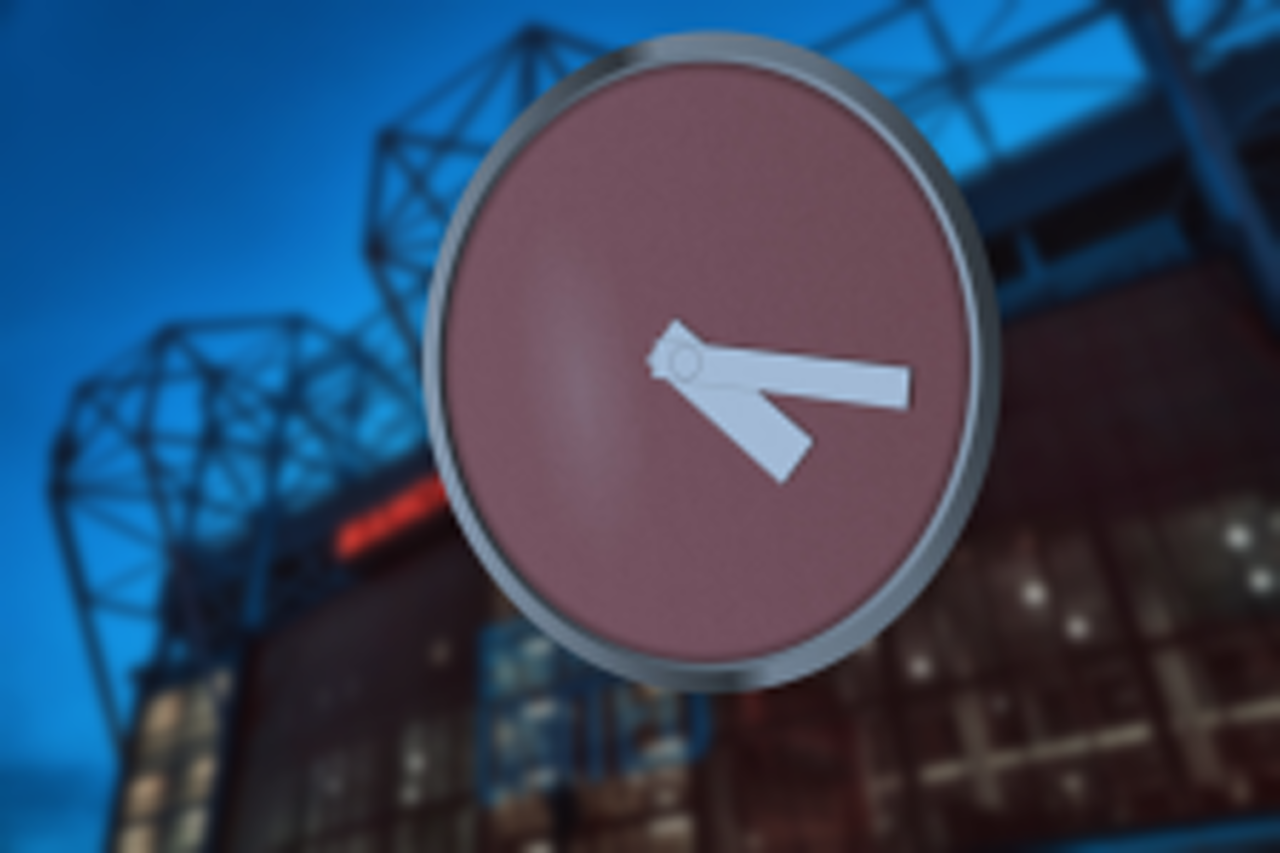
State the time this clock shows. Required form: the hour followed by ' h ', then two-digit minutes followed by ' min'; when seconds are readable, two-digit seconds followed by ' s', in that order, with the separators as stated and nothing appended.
4 h 16 min
